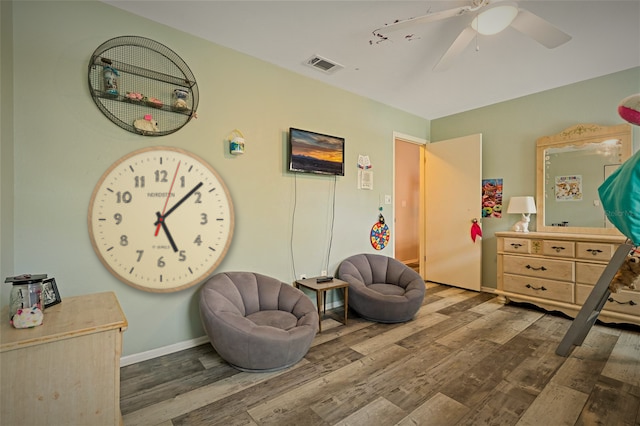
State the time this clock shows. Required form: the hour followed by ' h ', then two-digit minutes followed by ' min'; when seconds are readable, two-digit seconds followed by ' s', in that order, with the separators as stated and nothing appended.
5 h 08 min 03 s
